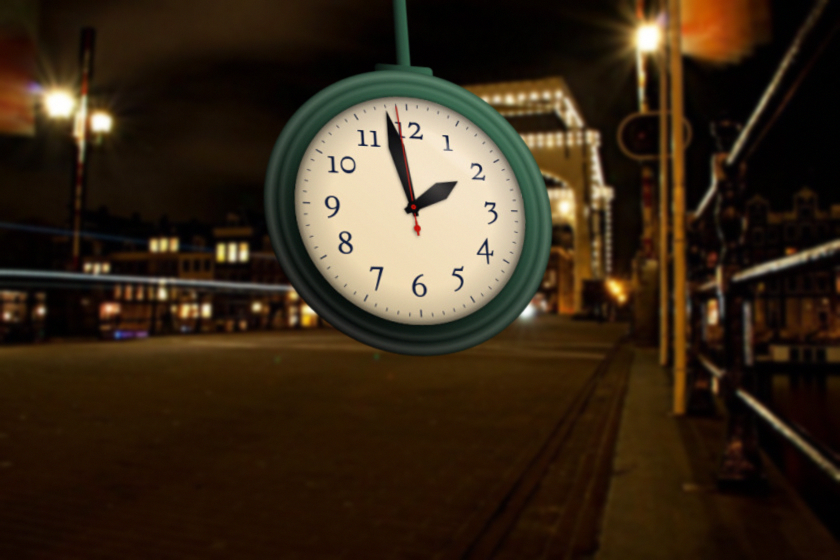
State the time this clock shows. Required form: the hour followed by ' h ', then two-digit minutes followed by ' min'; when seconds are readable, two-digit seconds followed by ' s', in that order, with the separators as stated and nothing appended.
1 h 57 min 59 s
